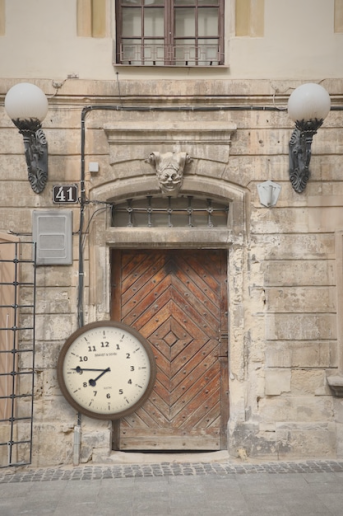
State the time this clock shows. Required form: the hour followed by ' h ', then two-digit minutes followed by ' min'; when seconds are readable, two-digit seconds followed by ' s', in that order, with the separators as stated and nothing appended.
7 h 46 min
